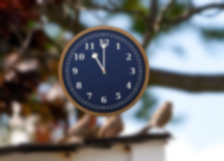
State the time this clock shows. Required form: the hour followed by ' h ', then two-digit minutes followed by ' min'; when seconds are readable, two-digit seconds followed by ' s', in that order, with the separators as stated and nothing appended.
11 h 00 min
